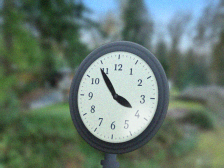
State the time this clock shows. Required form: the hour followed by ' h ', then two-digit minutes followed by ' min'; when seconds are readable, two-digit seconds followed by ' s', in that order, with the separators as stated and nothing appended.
3 h 54 min
